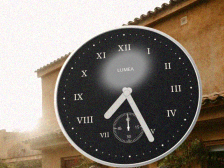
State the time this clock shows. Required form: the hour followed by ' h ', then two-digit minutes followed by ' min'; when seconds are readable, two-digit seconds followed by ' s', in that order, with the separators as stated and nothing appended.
7 h 26 min
